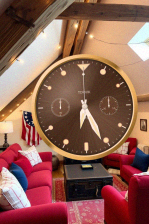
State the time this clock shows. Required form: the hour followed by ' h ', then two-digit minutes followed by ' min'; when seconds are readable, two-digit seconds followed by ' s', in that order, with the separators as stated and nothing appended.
6 h 26 min
